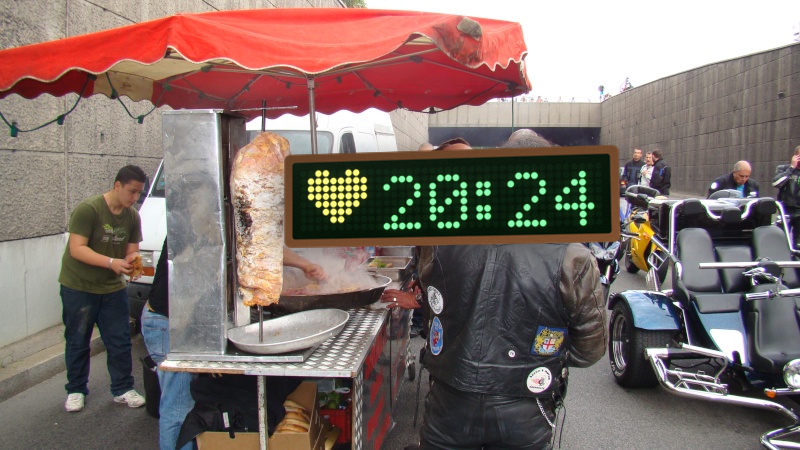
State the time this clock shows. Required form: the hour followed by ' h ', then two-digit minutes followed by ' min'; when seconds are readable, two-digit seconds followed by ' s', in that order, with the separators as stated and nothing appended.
20 h 24 min
